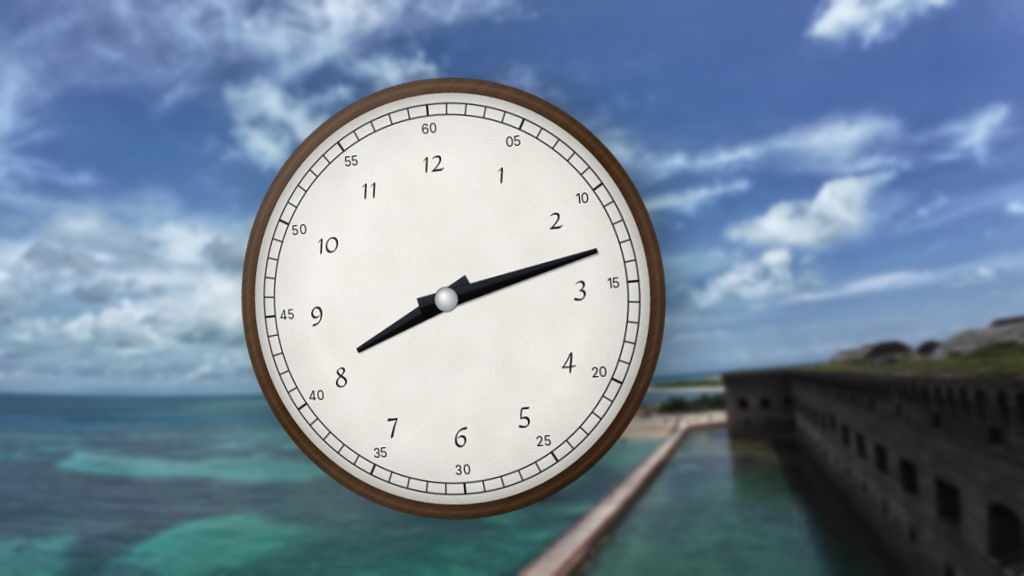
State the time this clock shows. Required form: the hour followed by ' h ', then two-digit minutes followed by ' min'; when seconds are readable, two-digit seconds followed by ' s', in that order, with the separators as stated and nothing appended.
8 h 13 min
